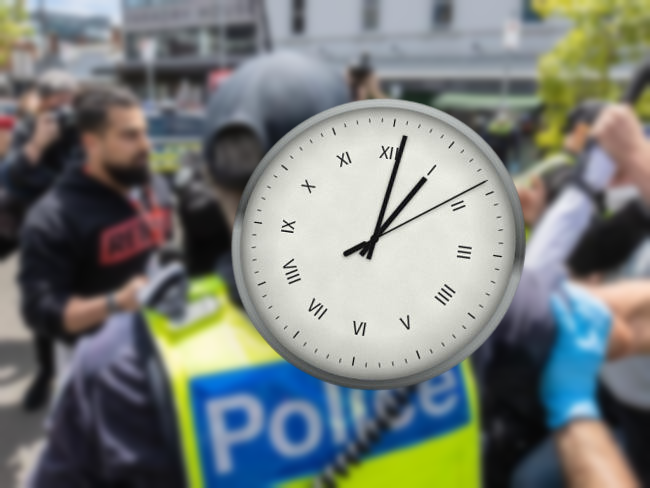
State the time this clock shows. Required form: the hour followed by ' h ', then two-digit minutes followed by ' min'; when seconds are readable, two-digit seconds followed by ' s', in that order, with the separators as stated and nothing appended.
1 h 01 min 09 s
